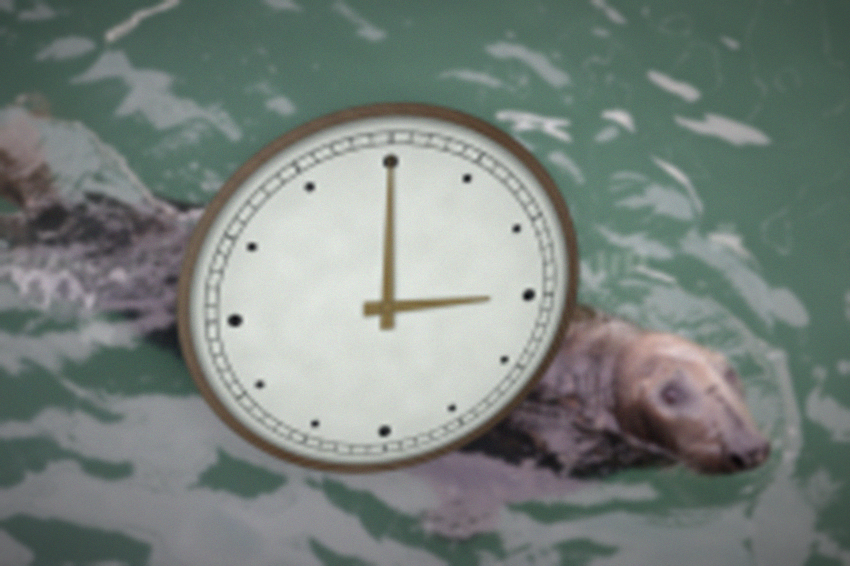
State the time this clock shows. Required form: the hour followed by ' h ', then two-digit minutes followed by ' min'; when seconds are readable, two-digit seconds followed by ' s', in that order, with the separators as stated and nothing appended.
3 h 00 min
